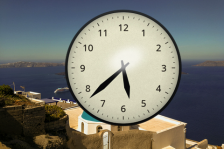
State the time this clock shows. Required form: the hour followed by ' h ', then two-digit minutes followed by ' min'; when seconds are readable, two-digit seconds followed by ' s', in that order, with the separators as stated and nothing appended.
5 h 38 min
